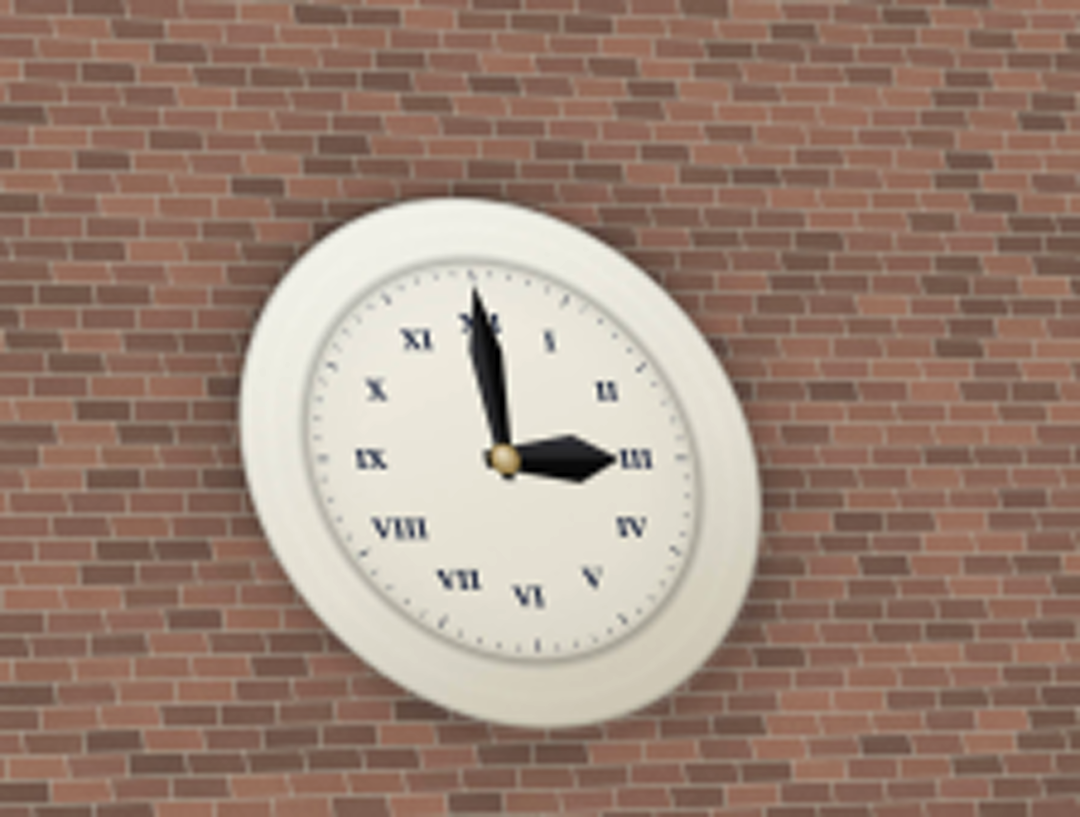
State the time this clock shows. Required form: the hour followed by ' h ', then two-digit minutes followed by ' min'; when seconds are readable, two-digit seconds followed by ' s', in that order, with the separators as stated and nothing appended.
3 h 00 min
